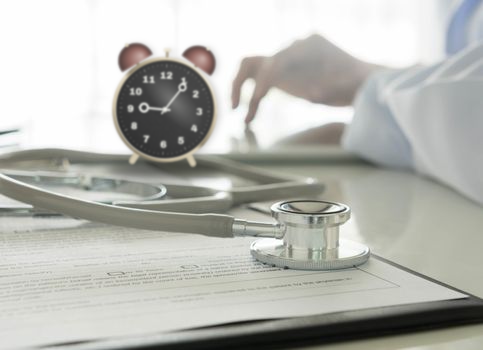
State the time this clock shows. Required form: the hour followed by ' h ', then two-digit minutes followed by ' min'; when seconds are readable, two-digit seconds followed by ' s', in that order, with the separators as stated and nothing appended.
9 h 06 min
